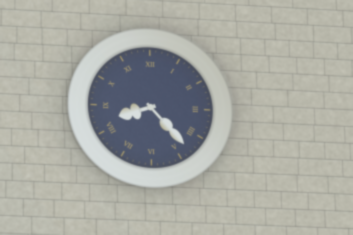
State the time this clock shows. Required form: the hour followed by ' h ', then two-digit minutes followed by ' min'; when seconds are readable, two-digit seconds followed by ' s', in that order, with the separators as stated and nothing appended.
8 h 23 min
